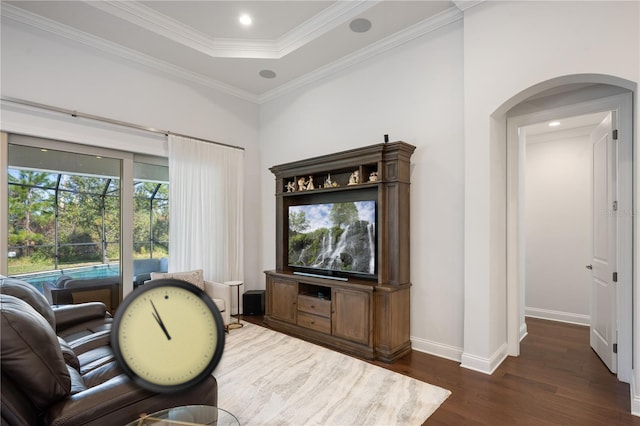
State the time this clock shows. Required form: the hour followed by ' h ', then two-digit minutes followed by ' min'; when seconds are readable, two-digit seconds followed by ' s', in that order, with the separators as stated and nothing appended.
10 h 56 min
